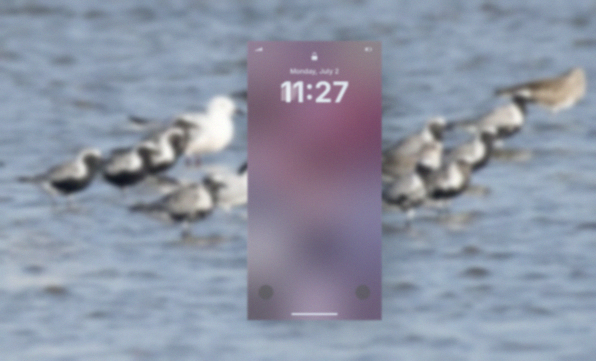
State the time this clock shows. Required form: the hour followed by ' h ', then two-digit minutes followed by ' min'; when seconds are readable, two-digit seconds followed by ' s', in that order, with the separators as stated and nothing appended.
11 h 27 min
